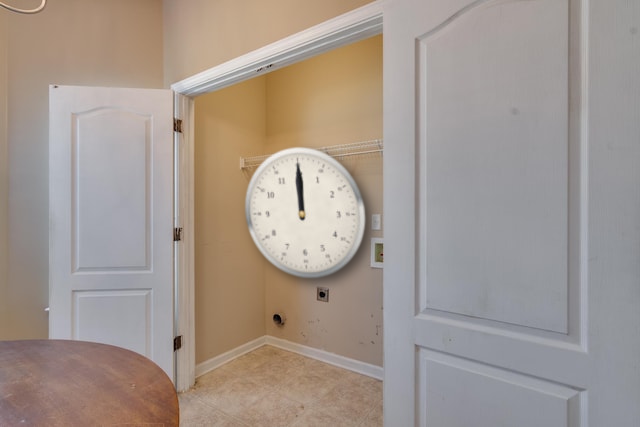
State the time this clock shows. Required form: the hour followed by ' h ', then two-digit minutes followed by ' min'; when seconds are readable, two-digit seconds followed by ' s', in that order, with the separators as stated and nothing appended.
12 h 00 min
